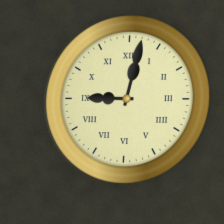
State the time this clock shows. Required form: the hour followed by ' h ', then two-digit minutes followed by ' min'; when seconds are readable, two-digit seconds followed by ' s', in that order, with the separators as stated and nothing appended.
9 h 02 min
